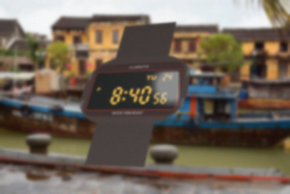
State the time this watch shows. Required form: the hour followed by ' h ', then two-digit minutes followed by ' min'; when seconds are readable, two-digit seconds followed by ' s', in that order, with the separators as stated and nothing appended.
8 h 40 min 56 s
